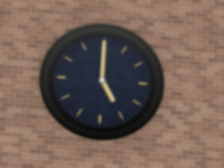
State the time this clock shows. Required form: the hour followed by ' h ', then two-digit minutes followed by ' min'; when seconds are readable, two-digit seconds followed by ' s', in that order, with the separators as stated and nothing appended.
5 h 00 min
